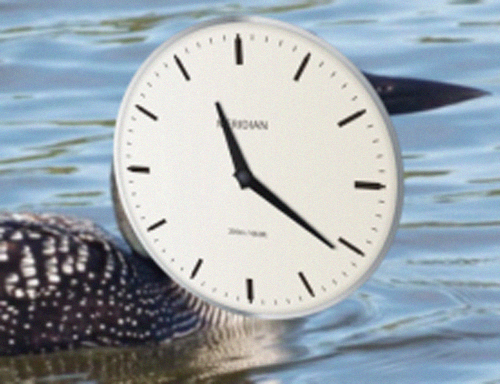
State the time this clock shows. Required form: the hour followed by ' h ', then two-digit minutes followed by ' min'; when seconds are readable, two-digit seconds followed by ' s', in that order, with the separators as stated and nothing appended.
11 h 21 min
